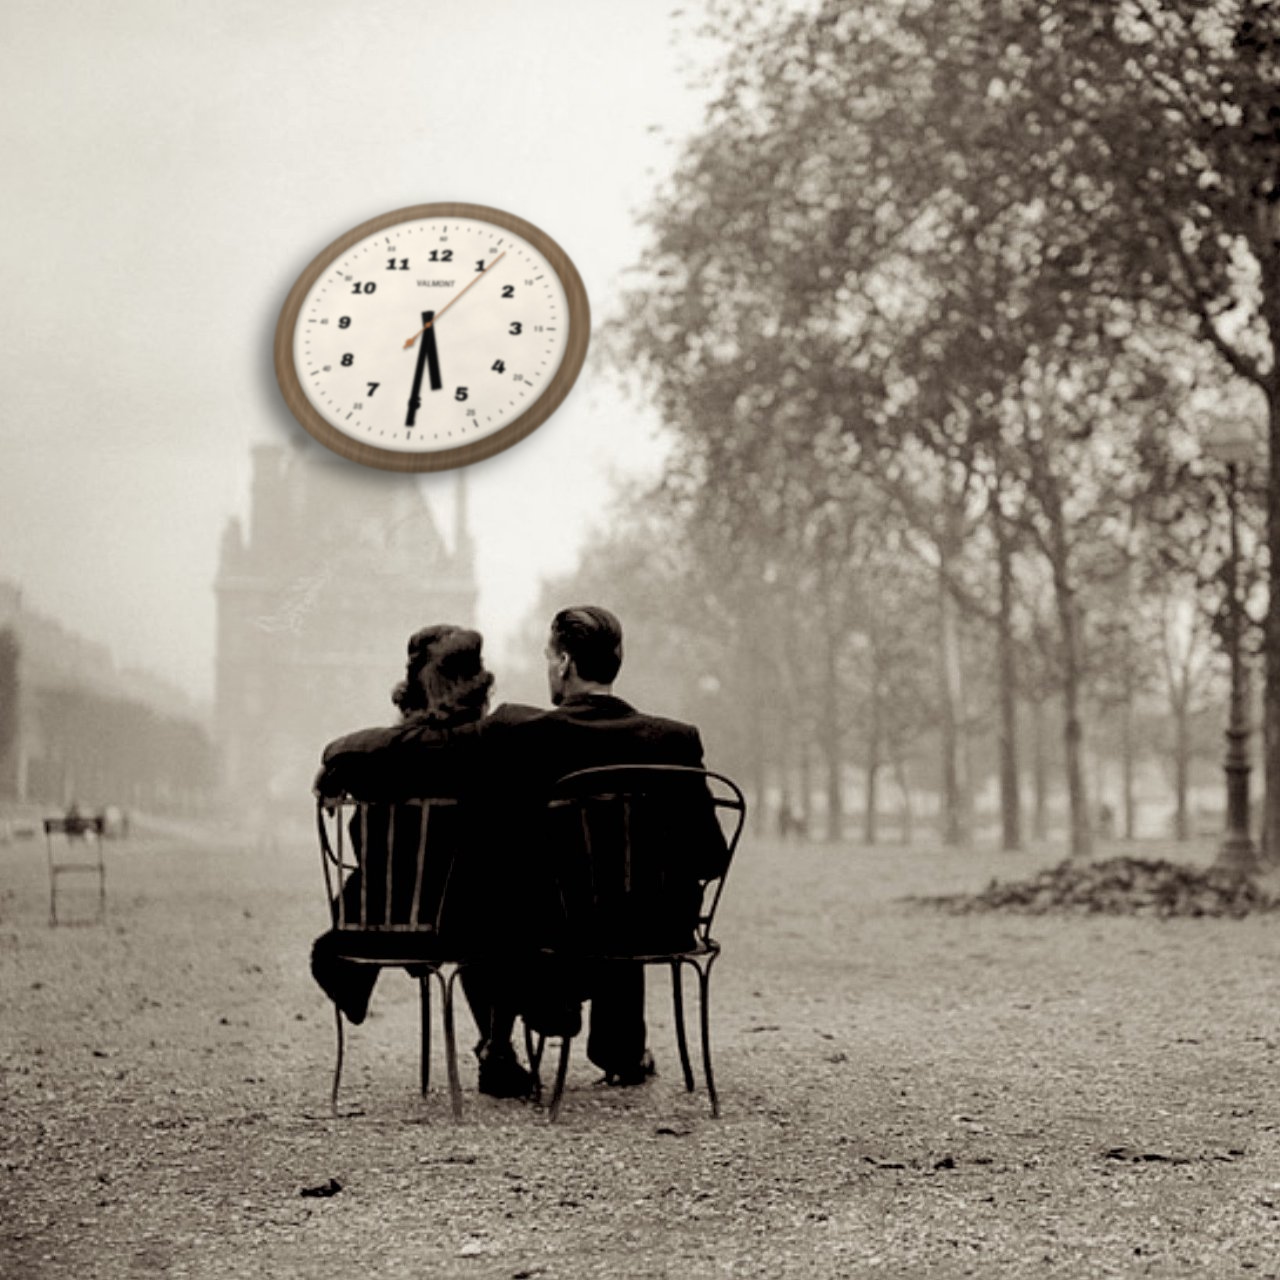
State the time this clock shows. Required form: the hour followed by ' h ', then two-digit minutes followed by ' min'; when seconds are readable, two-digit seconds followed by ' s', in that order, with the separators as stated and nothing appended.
5 h 30 min 06 s
